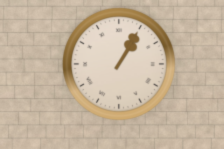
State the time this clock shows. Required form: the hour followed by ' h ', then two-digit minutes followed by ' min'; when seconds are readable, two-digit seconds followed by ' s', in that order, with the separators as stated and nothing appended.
1 h 05 min
